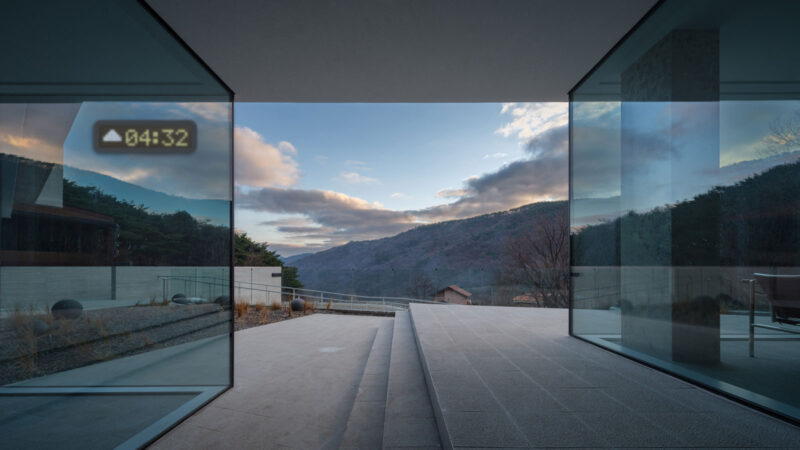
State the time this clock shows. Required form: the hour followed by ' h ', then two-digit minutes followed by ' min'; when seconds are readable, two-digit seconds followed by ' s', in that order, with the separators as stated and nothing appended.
4 h 32 min
